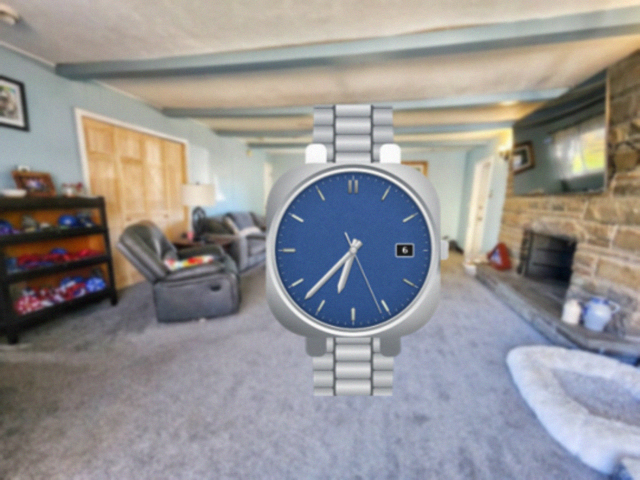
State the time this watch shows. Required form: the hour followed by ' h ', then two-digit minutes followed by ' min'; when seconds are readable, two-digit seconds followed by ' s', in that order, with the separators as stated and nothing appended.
6 h 37 min 26 s
